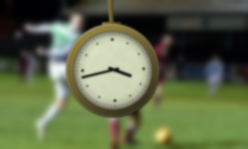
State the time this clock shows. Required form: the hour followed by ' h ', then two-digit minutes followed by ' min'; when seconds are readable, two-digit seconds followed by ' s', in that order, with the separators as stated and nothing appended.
3 h 43 min
